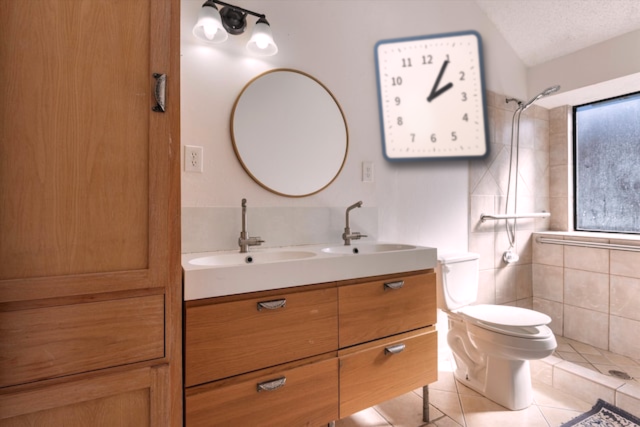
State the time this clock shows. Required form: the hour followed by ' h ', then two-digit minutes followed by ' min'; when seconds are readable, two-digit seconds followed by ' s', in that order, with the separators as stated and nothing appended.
2 h 05 min
